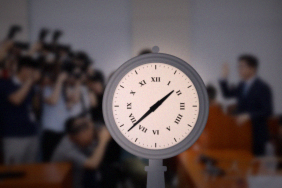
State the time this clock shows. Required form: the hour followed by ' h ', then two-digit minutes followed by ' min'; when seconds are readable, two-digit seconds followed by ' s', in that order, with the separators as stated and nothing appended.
1 h 38 min
